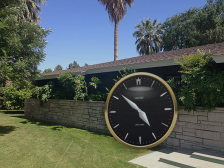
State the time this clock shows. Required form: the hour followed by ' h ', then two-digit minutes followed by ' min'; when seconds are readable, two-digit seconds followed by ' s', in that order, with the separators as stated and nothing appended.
4 h 52 min
